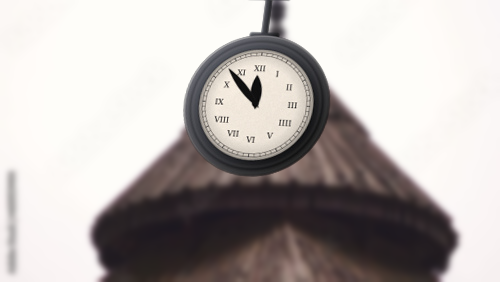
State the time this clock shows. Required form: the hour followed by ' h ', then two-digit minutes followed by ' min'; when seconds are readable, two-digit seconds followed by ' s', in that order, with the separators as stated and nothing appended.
11 h 53 min
